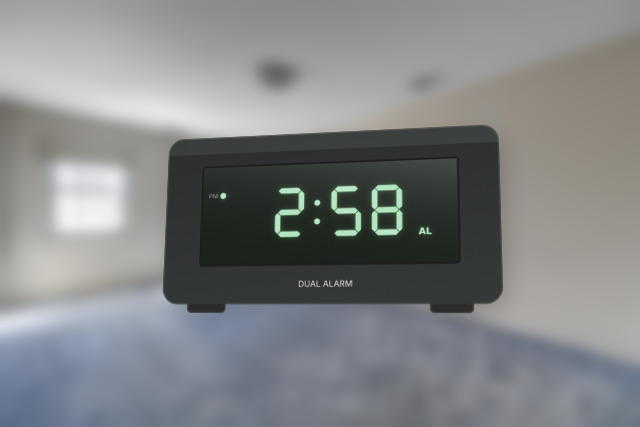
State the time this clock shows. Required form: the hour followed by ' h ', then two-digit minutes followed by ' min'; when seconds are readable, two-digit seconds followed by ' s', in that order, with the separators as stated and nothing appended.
2 h 58 min
